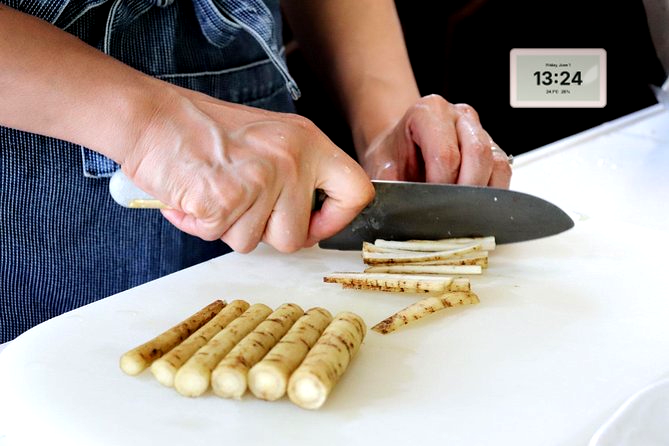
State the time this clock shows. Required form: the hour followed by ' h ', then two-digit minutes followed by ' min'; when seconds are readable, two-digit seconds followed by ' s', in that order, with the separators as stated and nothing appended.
13 h 24 min
